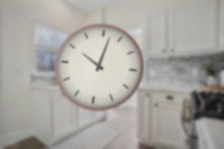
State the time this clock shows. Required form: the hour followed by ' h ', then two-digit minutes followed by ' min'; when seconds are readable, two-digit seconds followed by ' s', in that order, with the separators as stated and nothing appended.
10 h 02 min
